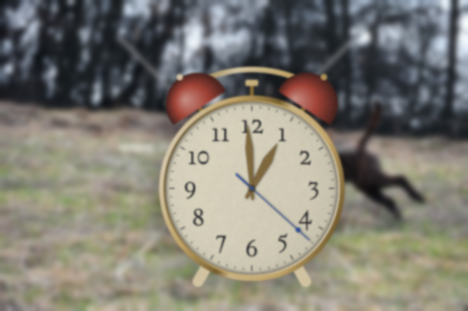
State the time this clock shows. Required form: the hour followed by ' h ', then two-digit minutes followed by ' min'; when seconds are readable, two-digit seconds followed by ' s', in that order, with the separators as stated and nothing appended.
12 h 59 min 22 s
